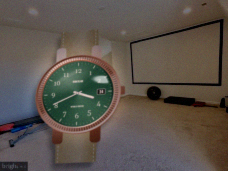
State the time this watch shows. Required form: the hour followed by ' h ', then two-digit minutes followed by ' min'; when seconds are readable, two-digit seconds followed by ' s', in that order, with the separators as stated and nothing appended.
3 h 41 min
